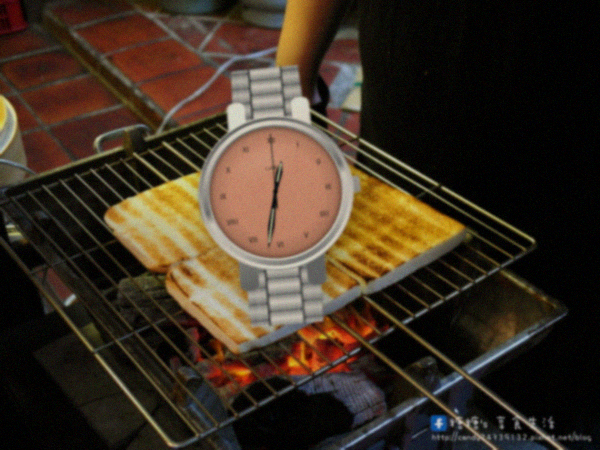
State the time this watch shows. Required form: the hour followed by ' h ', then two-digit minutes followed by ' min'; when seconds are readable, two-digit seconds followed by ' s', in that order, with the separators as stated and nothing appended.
12 h 32 min 00 s
